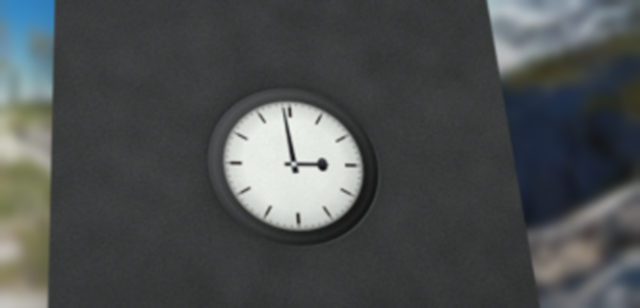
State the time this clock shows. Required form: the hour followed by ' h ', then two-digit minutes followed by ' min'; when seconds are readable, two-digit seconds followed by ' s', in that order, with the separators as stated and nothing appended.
2 h 59 min
